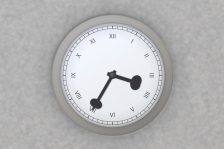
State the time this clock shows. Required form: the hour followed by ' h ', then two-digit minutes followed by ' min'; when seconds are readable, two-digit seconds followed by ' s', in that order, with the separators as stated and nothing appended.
3 h 35 min
